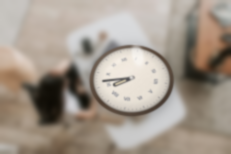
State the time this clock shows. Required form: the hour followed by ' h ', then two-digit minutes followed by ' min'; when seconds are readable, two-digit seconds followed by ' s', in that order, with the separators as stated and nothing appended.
8 h 47 min
